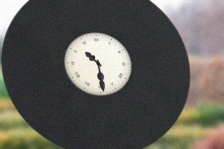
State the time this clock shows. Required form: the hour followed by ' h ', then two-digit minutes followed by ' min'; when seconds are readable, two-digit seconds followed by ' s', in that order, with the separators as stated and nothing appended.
10 h 29 min
